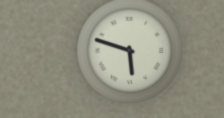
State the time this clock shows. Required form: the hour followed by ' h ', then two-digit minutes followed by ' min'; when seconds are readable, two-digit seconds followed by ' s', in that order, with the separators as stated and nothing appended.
5 h 48 min
